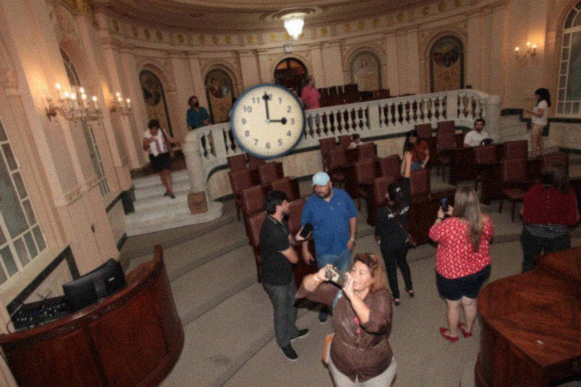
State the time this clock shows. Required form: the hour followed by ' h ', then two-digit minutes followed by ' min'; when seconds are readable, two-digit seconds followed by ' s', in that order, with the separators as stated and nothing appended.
2 h 59 min
